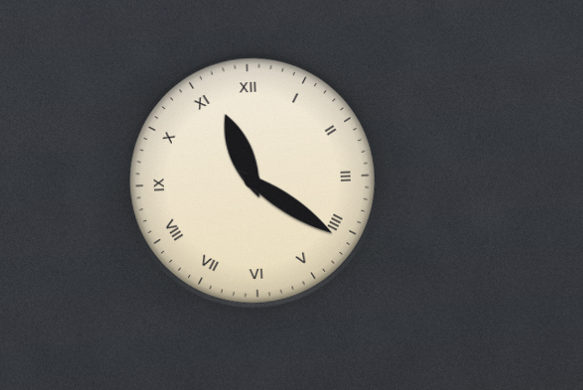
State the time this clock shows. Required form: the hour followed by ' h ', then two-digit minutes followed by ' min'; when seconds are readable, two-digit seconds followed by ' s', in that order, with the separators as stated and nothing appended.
11 h 21 min
